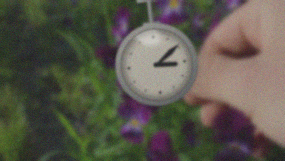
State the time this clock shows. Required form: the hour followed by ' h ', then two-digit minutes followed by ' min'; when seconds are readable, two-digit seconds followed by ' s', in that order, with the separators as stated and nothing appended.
3 h 09 min
